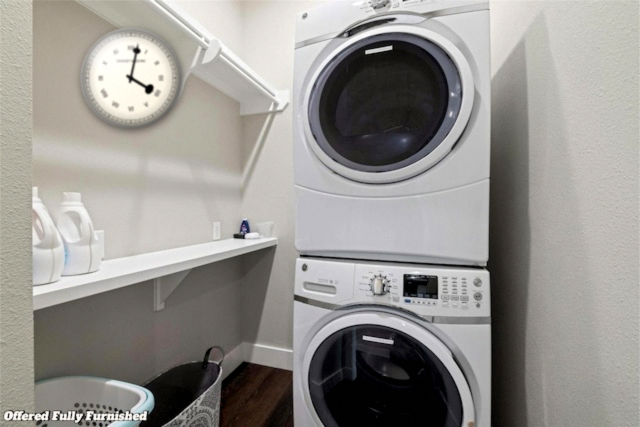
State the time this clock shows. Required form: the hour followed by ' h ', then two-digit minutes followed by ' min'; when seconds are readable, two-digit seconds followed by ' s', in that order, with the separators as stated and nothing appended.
4 h 02 min
